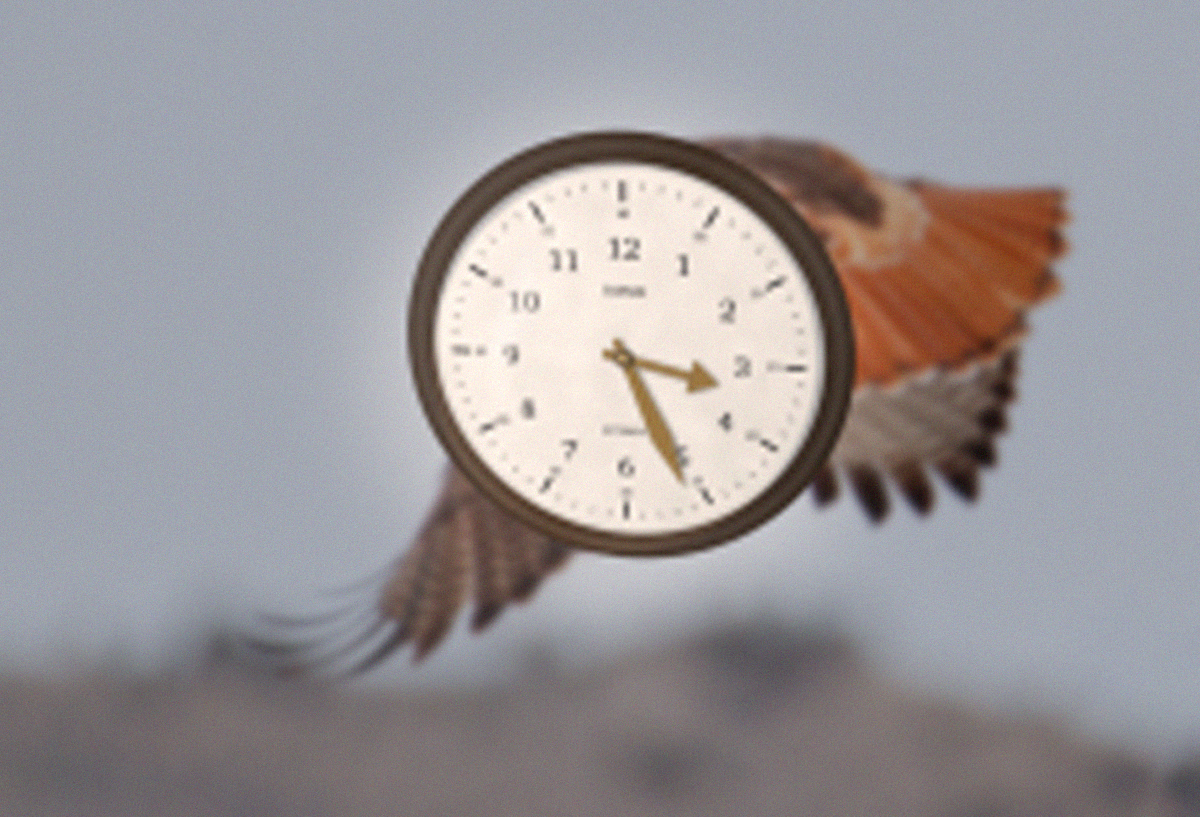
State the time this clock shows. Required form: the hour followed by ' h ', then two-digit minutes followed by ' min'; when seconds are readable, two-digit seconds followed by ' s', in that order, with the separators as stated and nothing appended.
3 h 26 min
